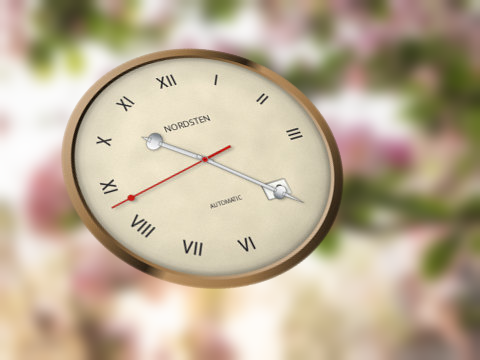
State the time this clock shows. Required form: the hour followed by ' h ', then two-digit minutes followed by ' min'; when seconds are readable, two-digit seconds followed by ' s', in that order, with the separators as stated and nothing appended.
10 h 22 min 43 s
